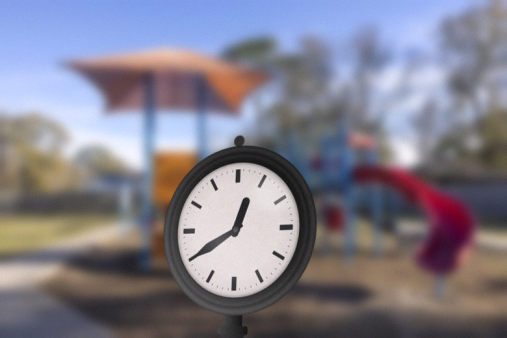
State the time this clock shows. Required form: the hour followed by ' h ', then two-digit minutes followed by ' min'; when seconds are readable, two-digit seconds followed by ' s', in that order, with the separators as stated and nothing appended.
12 h 40 min
